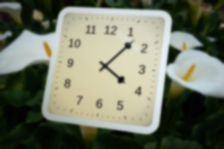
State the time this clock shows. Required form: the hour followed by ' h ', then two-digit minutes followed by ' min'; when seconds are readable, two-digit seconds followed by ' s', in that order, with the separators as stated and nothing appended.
4 h 07 min
